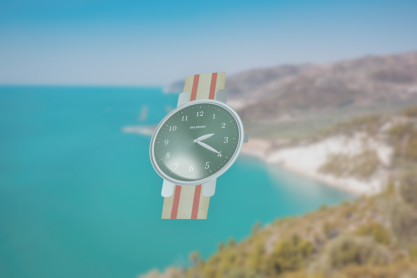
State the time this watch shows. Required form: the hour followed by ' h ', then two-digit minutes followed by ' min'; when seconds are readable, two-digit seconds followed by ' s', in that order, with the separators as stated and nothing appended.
2 h 20 min
